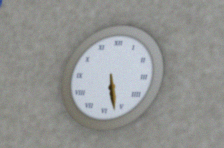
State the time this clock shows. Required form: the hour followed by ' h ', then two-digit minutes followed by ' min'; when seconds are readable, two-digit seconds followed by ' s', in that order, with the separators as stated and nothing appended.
5 h 27 min
